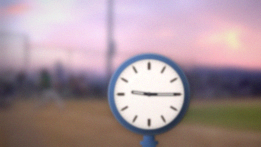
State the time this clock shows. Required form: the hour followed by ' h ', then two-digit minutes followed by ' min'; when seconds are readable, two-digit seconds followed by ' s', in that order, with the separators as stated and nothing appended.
9 h 15 min
